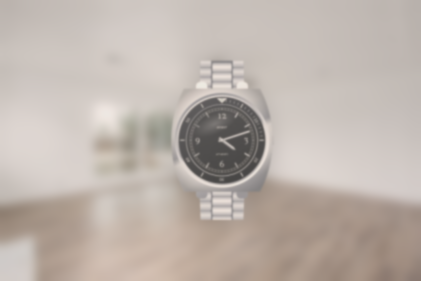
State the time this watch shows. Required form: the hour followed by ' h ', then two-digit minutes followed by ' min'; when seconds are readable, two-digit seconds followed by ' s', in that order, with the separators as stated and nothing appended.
4 h 12 min
